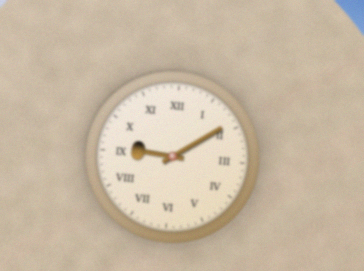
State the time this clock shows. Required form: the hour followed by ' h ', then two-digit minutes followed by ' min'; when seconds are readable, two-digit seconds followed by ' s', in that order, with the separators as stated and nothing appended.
9 h 09 min
